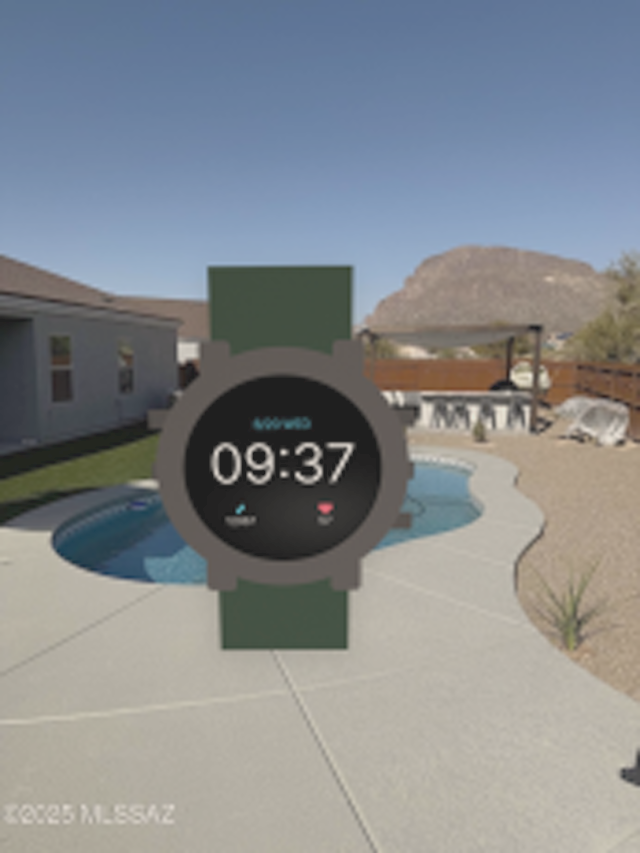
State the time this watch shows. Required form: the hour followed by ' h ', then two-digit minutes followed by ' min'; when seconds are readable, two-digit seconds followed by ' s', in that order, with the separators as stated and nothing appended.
9 h 37 min
